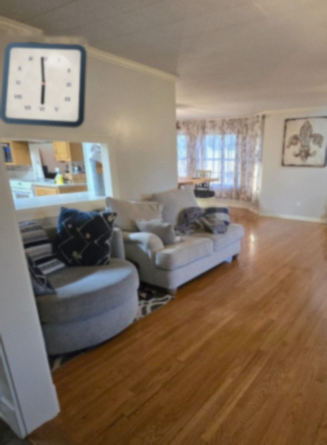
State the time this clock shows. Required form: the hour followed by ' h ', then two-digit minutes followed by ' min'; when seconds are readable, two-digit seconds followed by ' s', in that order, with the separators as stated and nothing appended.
5 h 59 min
